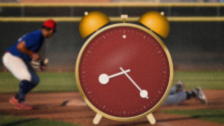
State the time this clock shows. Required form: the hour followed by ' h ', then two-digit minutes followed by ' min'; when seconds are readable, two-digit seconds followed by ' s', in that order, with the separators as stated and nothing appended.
8 h 23 min
